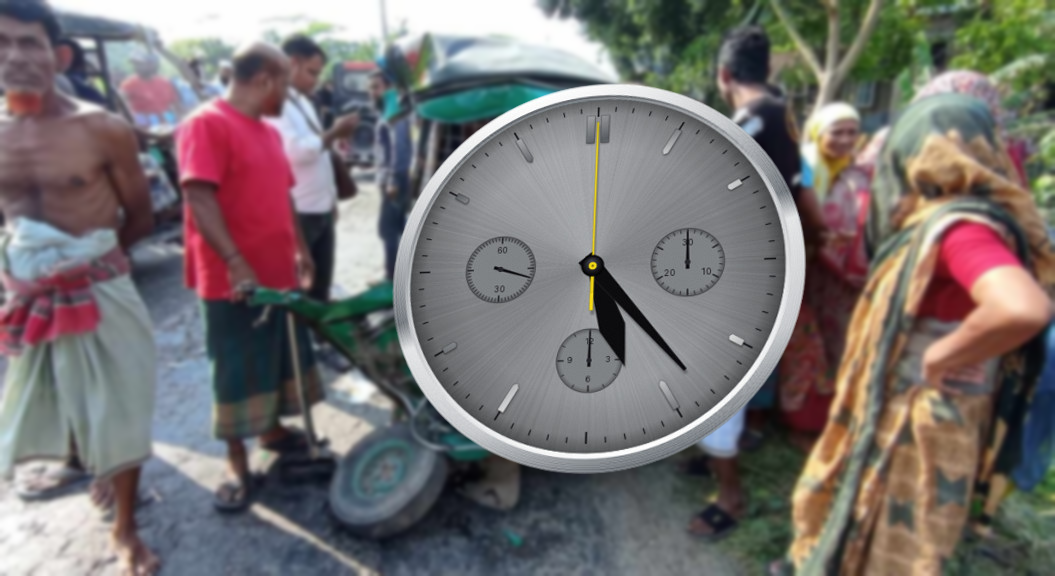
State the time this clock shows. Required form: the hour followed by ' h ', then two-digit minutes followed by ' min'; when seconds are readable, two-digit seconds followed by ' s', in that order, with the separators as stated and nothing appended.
5 h 23 min 18 s
